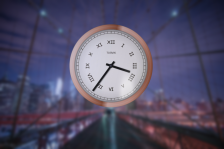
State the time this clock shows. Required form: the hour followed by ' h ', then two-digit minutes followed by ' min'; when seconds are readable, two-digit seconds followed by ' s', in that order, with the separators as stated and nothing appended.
3 h 36 min
